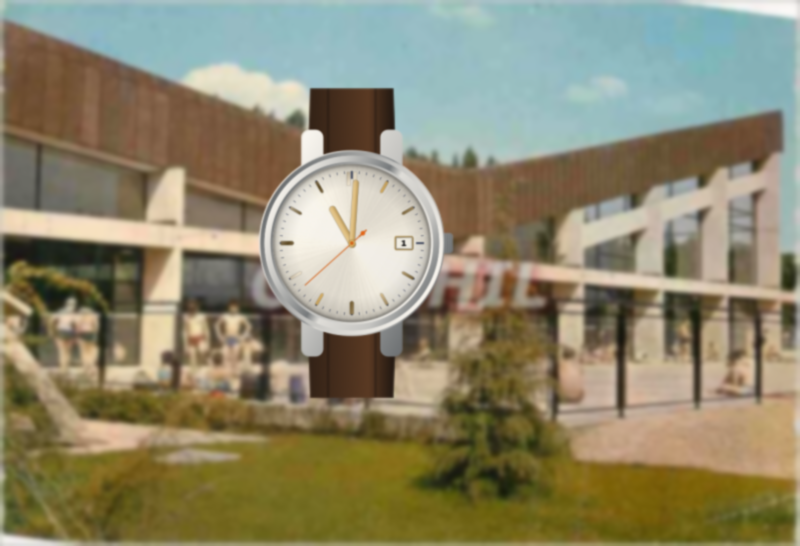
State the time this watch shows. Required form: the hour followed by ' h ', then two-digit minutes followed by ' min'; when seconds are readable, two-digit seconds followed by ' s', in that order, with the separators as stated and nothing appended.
11 h 00 min 38 s
